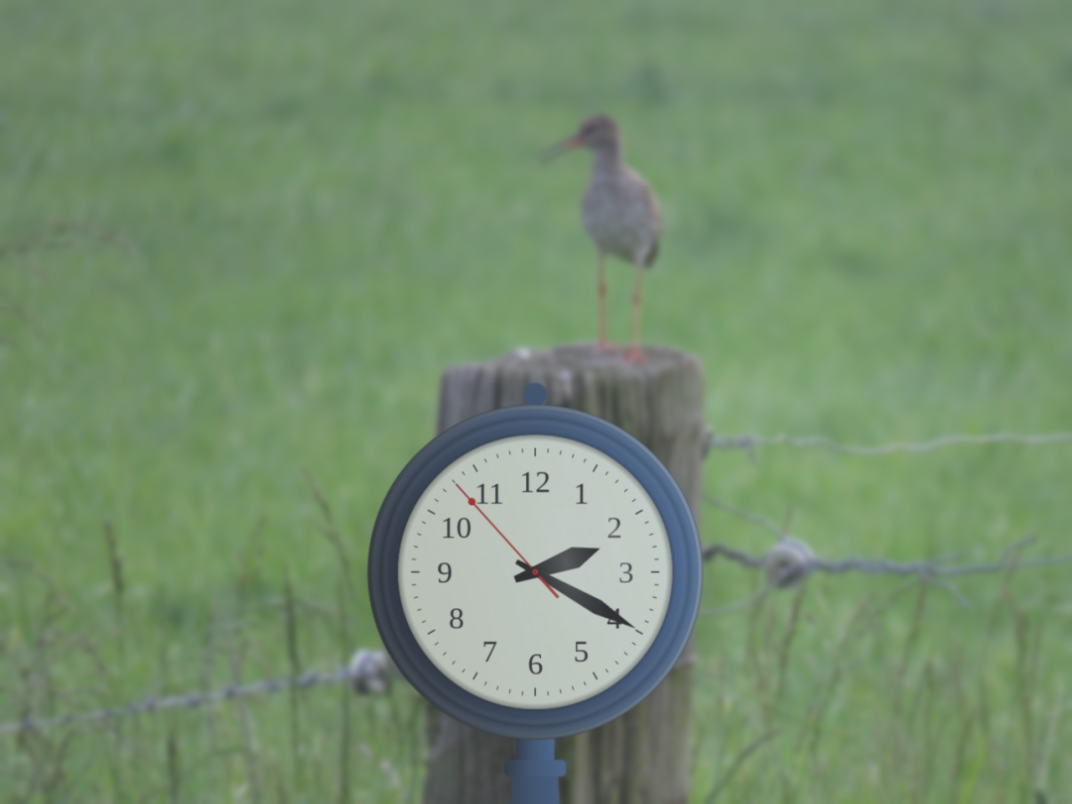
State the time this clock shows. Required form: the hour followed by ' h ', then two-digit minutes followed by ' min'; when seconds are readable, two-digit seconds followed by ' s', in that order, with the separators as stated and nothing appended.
2 h 19 min 53 s
